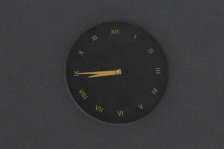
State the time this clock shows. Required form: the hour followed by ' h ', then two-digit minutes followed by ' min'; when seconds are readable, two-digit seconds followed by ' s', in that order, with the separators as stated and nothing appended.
8 h 45 min
